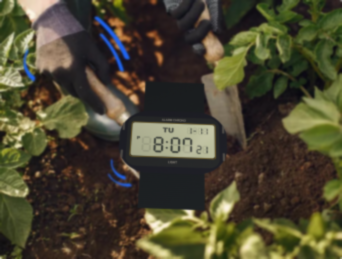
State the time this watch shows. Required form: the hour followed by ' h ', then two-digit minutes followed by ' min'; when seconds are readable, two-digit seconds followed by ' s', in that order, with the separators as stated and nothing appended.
8 h 07 min
